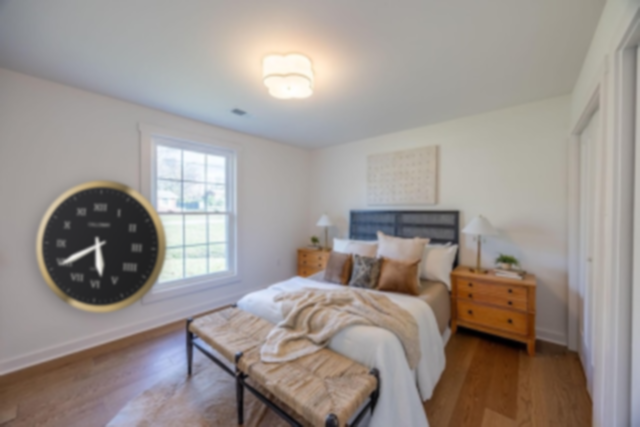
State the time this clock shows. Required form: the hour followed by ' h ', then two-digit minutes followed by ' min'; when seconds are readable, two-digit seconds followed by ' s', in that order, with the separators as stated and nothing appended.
5 h 40 min
